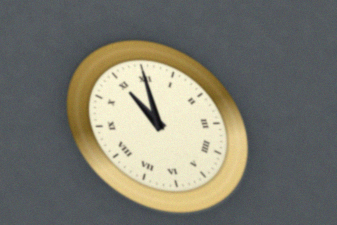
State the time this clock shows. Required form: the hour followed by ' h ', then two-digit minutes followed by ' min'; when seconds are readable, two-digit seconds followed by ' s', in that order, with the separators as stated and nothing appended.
11 h 00 min
